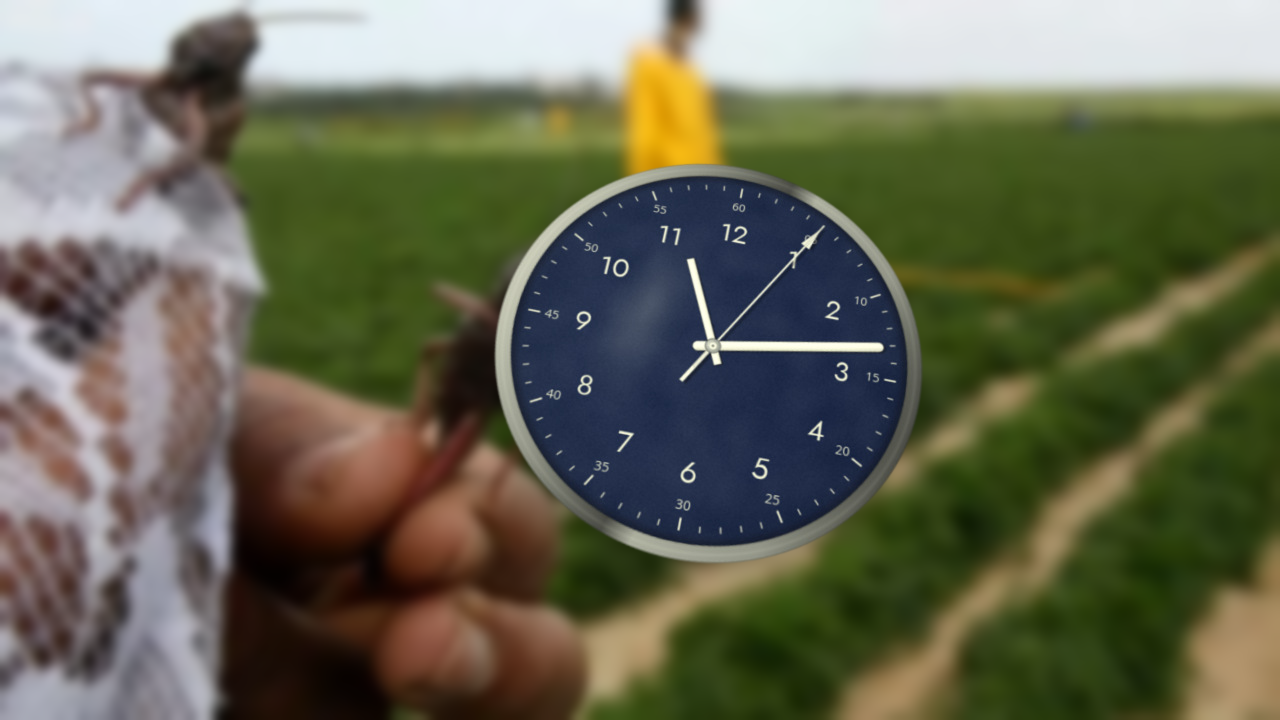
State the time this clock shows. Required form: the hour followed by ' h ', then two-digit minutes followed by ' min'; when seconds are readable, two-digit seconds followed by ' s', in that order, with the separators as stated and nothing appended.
11 h 13 min 05 s
